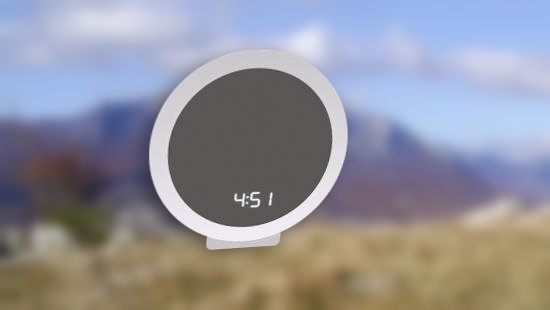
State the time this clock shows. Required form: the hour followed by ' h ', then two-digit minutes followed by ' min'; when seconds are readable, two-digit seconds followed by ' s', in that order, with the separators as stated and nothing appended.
4 h 51 min
